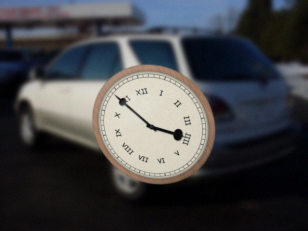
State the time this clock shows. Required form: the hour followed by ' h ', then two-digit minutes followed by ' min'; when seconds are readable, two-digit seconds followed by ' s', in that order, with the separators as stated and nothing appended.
3 h 54 min
